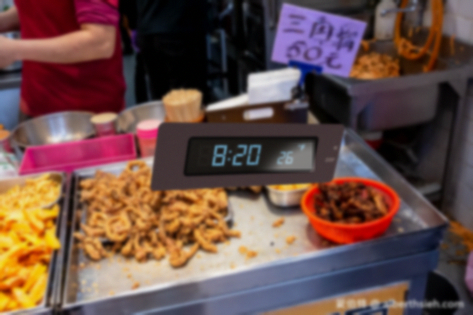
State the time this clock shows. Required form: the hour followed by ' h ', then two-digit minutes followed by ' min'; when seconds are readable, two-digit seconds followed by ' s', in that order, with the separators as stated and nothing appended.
8 h 20 min
